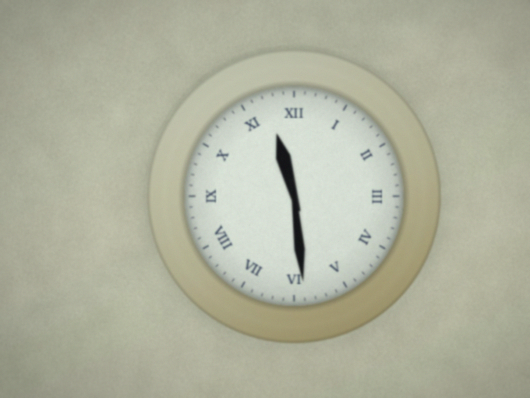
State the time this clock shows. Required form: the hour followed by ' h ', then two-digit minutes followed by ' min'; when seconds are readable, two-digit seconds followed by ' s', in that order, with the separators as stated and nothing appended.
11 h 29 min
